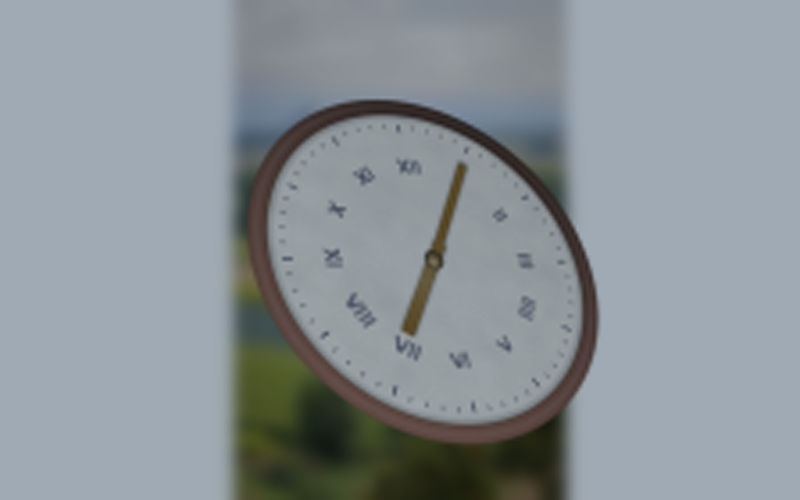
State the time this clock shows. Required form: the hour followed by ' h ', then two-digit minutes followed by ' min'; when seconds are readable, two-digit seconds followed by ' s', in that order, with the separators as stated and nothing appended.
7 h 05 min
